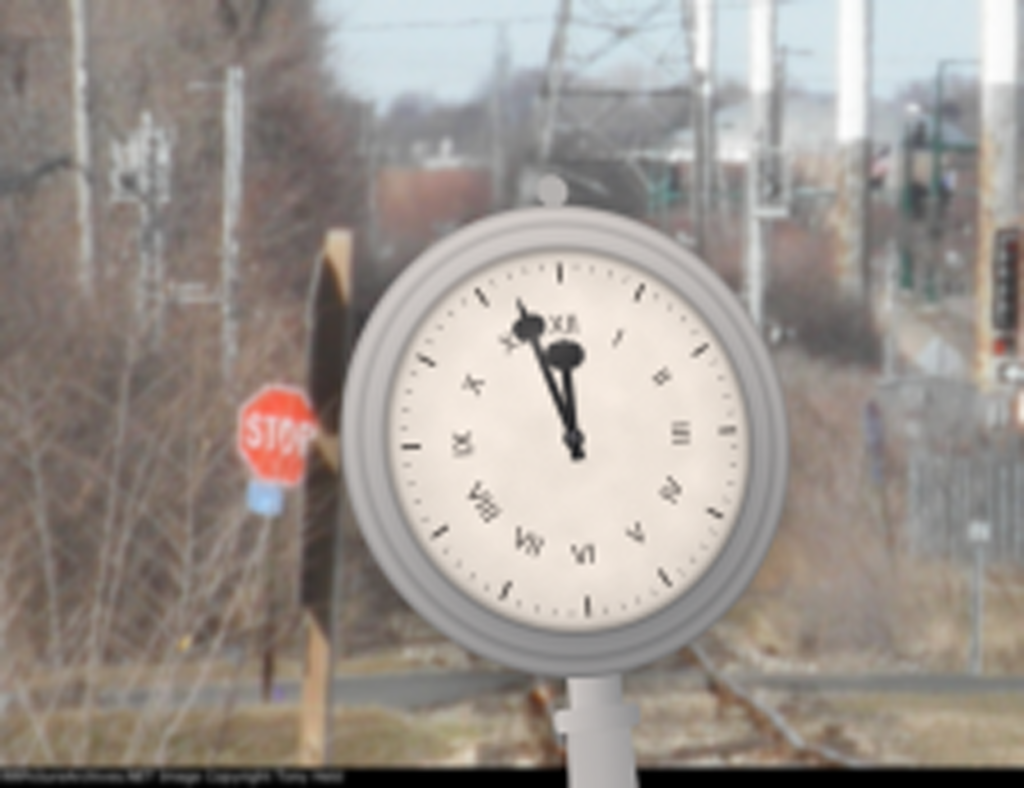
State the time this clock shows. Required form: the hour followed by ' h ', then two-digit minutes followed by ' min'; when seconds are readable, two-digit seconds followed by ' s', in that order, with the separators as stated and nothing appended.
11 h 57 min
